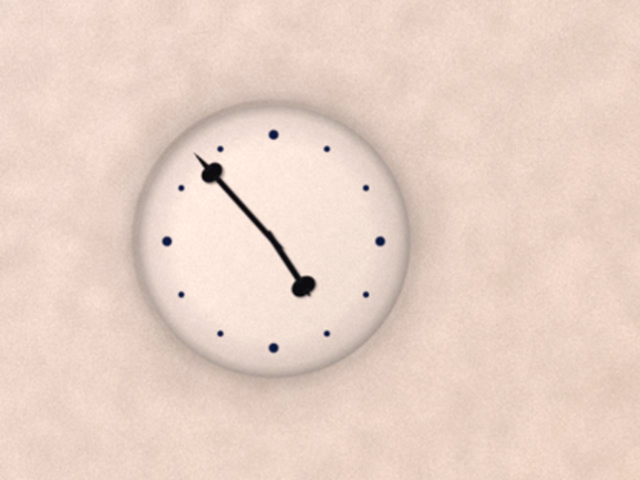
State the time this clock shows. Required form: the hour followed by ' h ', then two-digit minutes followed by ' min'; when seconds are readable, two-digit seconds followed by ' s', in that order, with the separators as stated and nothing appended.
4 h 53 min
